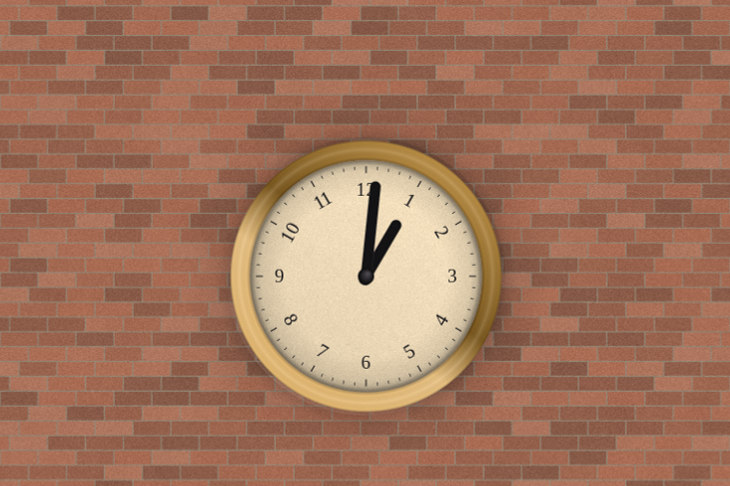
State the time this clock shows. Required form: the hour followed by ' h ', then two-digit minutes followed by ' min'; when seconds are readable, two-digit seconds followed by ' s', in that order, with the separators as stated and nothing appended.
1 h 01 min
